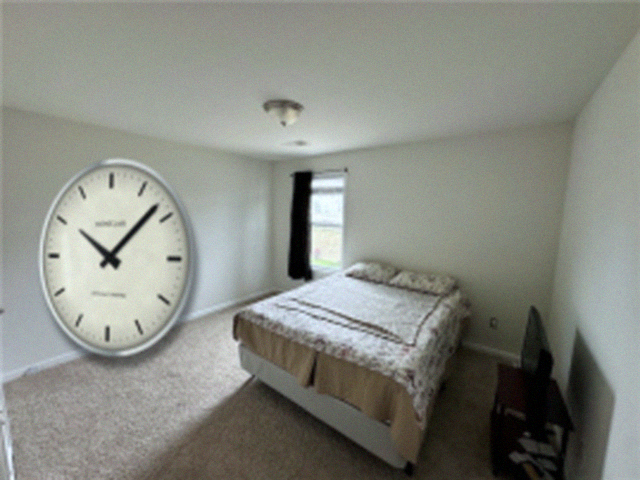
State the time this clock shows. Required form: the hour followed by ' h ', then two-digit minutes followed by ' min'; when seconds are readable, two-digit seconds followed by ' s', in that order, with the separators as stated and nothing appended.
10 h 08 min
